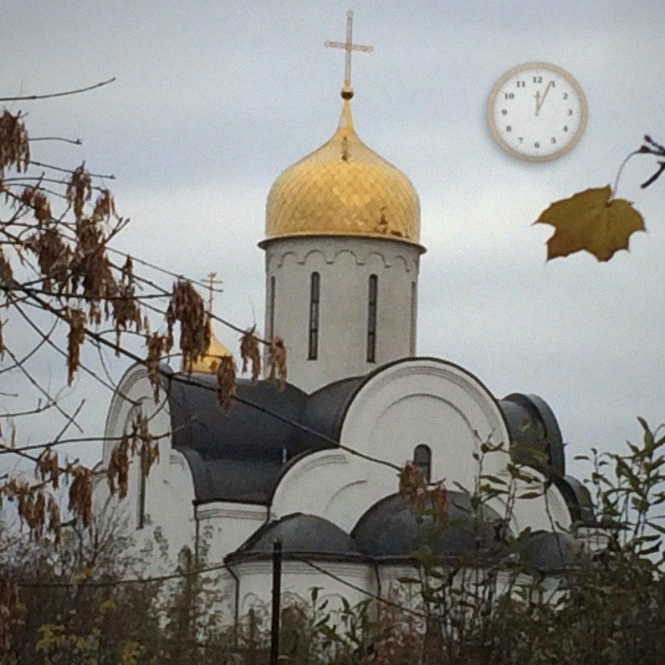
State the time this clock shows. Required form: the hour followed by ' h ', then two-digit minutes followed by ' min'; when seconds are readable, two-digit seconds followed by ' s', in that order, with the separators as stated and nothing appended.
12 h 04 min
